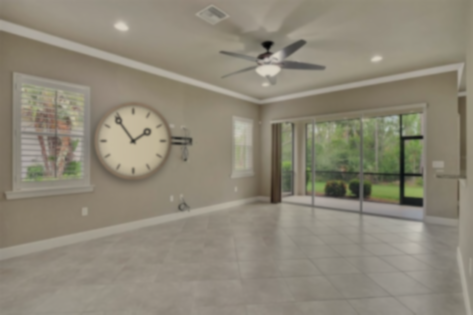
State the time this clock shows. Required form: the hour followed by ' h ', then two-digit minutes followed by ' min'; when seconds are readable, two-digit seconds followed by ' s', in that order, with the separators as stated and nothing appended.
1 h 54 min
